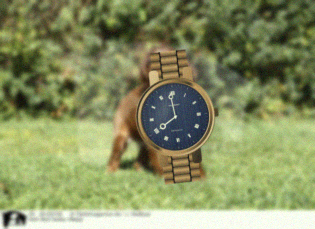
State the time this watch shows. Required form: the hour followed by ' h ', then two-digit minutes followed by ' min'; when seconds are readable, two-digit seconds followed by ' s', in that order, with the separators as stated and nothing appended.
7 h 59 min
